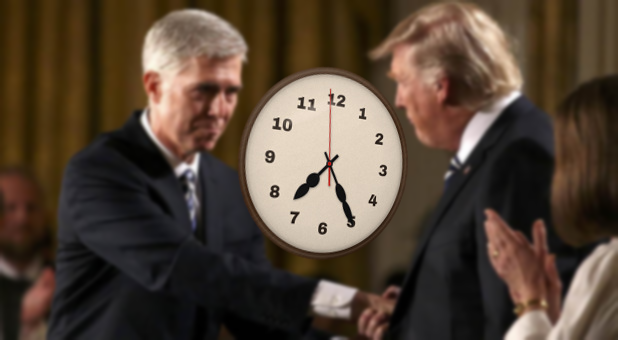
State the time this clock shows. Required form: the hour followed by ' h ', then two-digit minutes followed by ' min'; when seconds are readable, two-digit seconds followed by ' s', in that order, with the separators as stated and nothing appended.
7 h 24 min 59 s
